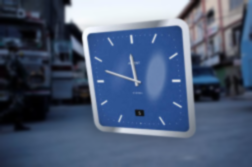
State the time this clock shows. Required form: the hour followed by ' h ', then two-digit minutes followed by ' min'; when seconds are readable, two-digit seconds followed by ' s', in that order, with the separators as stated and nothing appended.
11 h 48 min
